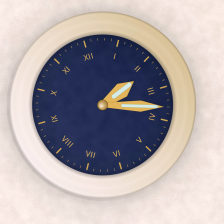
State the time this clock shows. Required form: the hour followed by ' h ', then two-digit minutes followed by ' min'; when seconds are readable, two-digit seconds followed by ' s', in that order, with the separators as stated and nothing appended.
2 h 18 min
